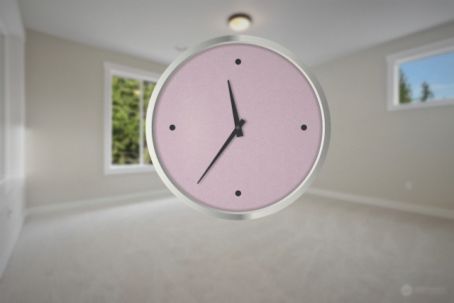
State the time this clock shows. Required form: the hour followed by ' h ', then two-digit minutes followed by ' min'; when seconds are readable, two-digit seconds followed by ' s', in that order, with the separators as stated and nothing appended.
11 h 36 min
